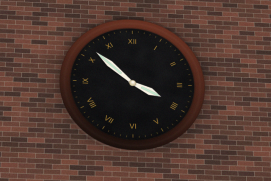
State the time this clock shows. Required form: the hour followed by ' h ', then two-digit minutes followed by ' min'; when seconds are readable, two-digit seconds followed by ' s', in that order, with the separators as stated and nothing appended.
3 h 52 min
